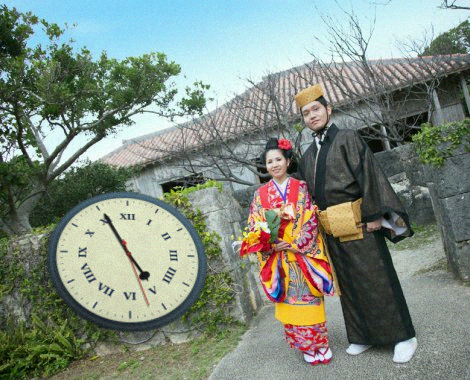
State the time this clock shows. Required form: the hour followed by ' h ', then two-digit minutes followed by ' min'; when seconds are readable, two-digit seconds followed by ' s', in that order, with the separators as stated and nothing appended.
4 h 55 min 27 s
